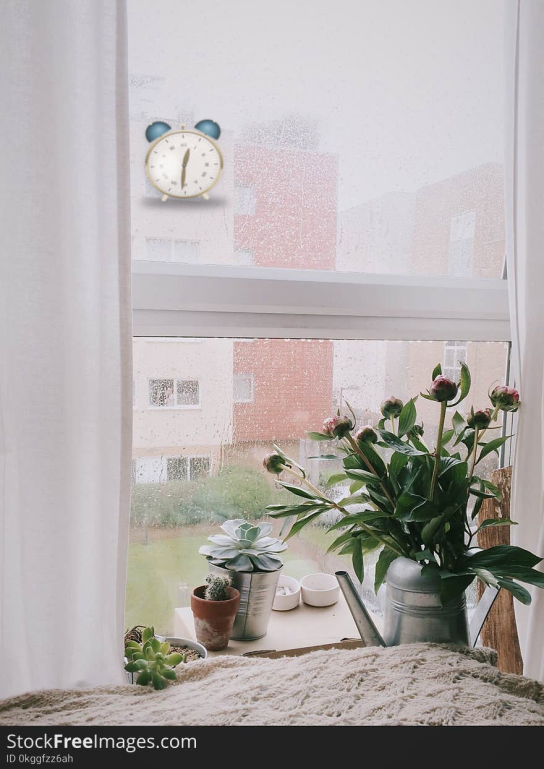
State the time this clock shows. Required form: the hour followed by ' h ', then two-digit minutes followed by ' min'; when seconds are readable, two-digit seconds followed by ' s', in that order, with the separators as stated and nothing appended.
12 h 31 min
